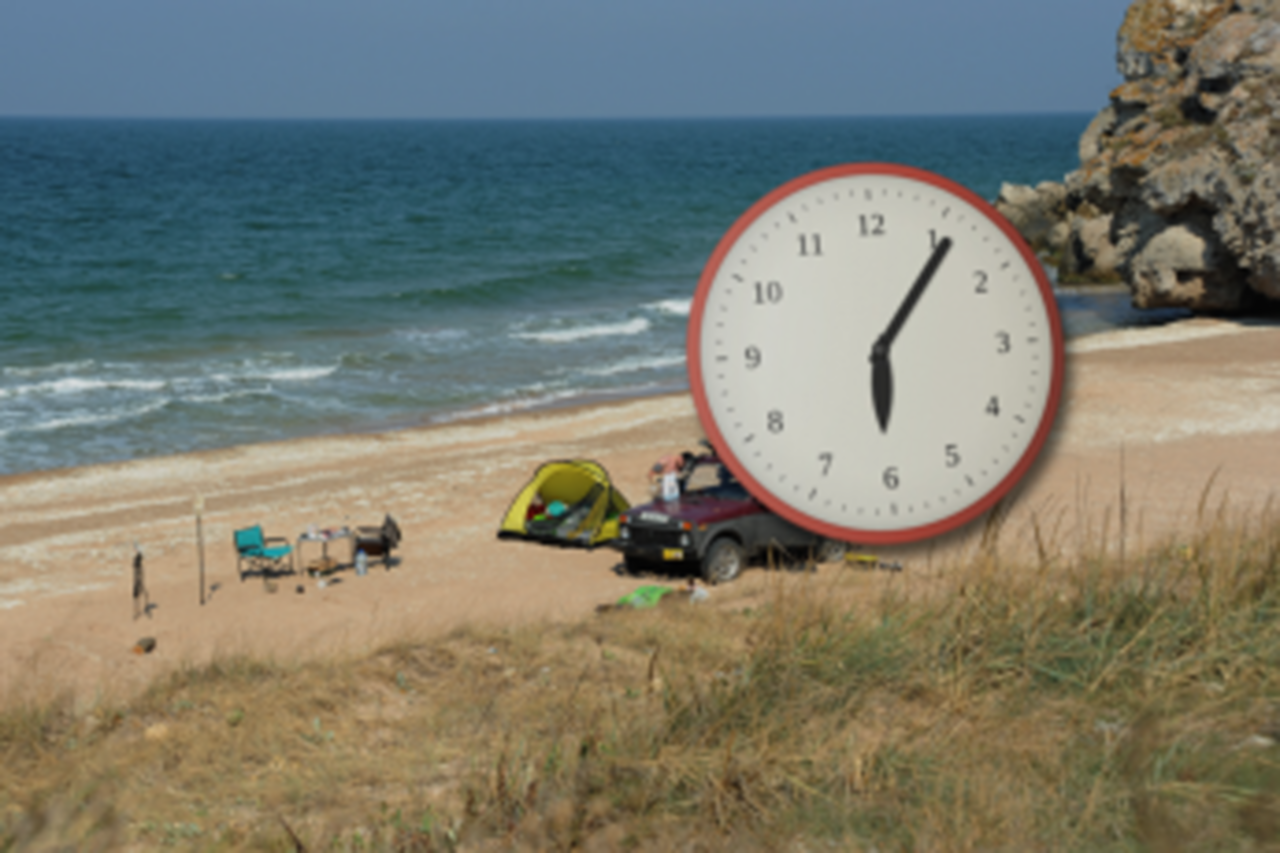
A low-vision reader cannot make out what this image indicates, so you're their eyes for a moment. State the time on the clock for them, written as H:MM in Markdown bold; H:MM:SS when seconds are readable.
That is **6:06**
